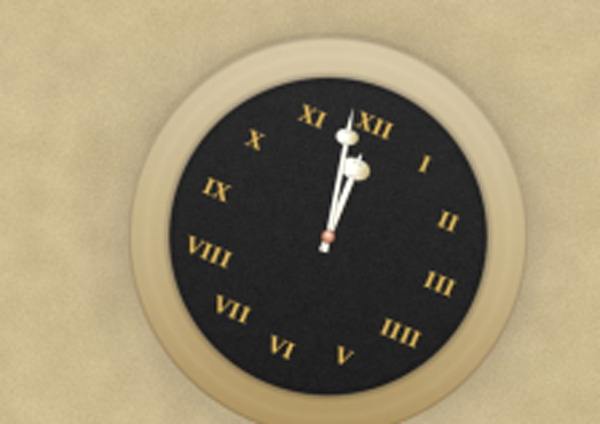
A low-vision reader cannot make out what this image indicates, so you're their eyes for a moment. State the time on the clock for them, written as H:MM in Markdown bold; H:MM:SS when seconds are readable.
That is **11:58**
